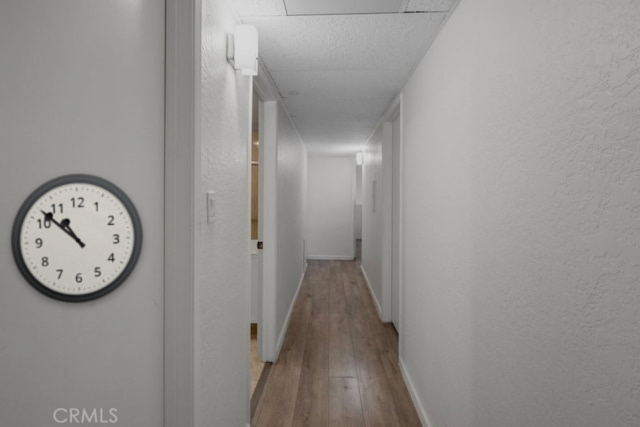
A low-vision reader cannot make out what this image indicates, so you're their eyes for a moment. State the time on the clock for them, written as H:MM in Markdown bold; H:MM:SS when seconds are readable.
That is **10:52**
